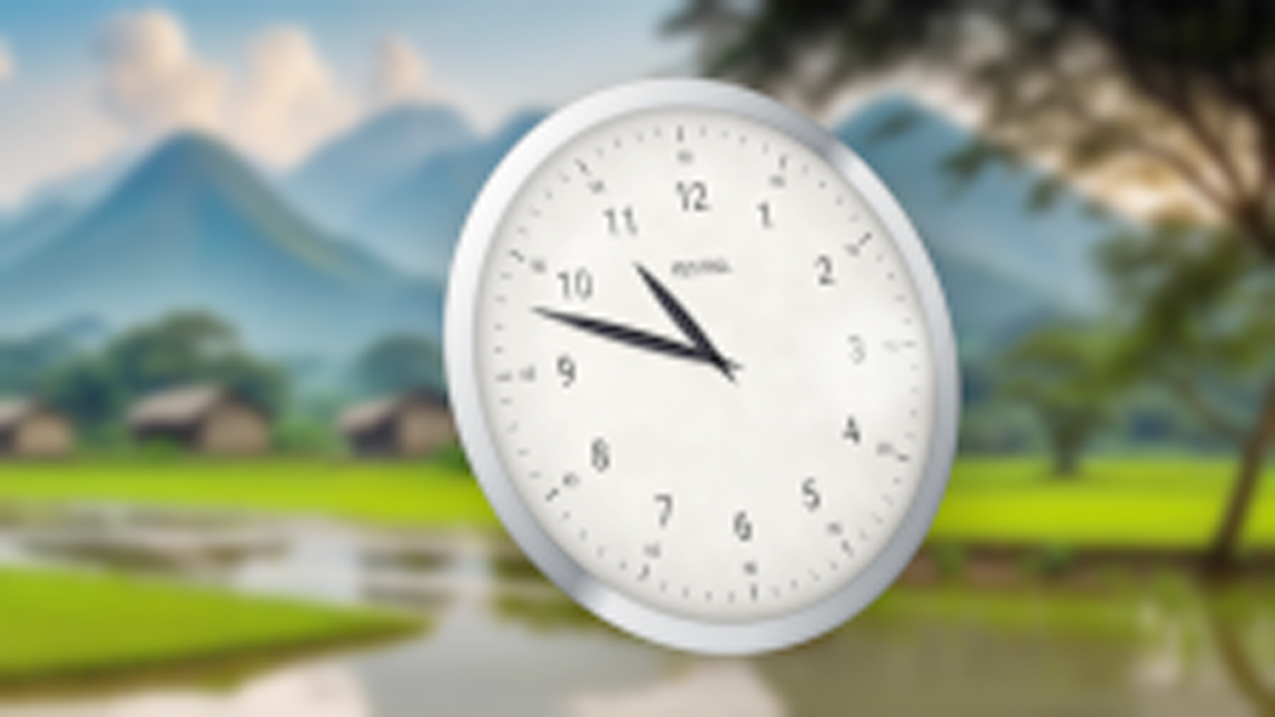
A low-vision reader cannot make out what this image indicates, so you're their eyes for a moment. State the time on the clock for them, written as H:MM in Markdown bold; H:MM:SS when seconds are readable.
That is **10:48**
